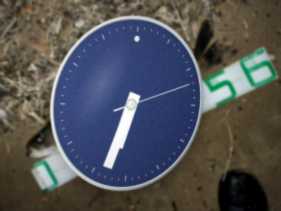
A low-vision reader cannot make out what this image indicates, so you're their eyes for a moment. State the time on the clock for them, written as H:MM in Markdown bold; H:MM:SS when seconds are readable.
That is **6:33:12**
